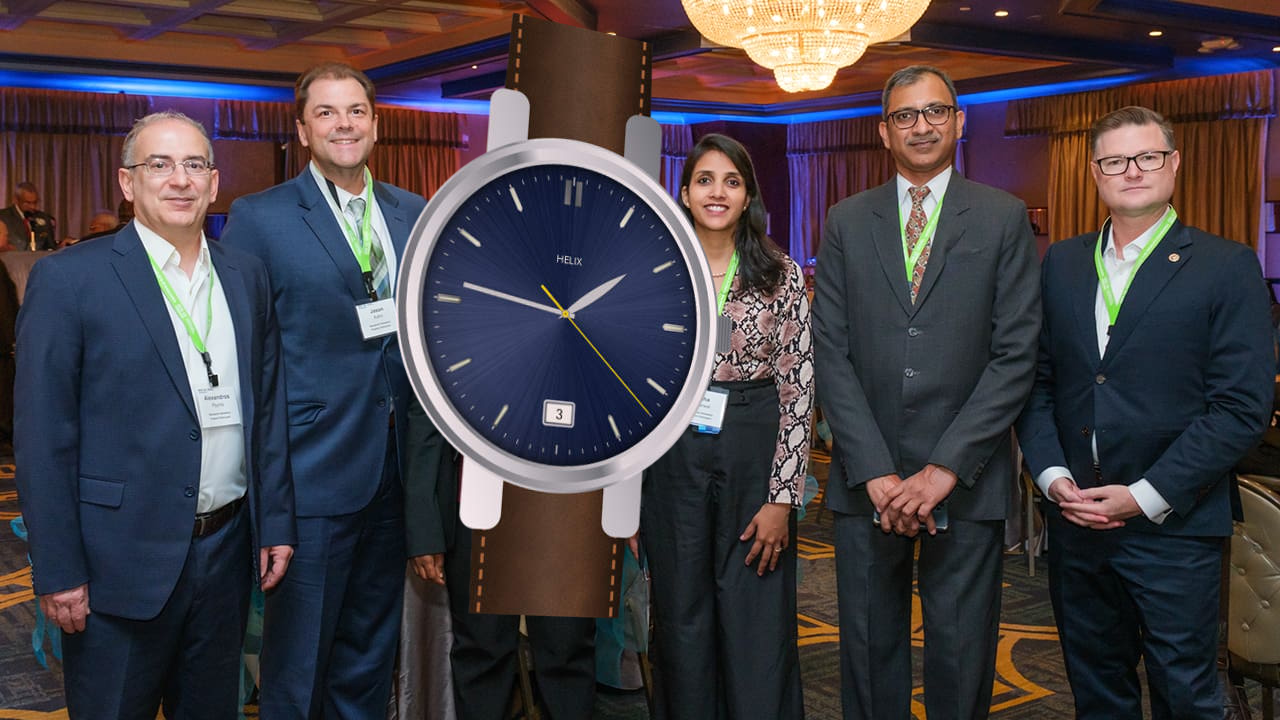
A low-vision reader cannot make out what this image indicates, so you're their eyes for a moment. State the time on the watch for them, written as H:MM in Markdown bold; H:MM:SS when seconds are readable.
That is **1:46:22**
